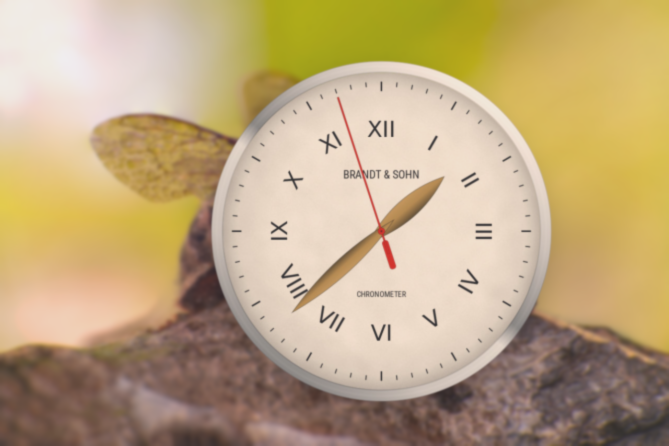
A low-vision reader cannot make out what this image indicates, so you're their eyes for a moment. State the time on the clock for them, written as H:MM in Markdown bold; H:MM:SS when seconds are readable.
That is **1:37:57**
